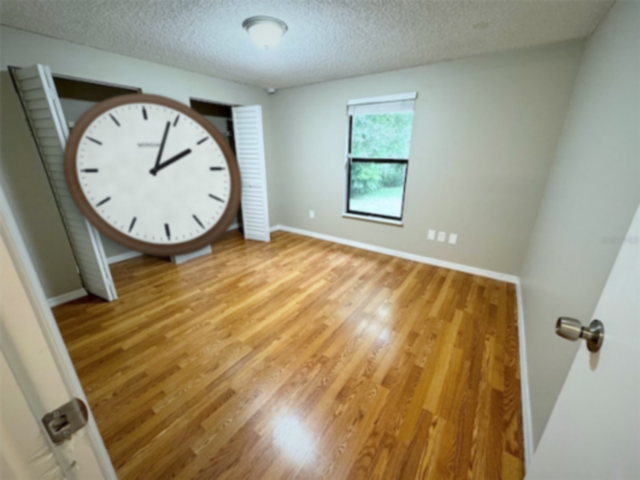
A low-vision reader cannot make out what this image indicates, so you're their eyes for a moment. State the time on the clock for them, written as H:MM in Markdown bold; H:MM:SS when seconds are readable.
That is **2:04**
